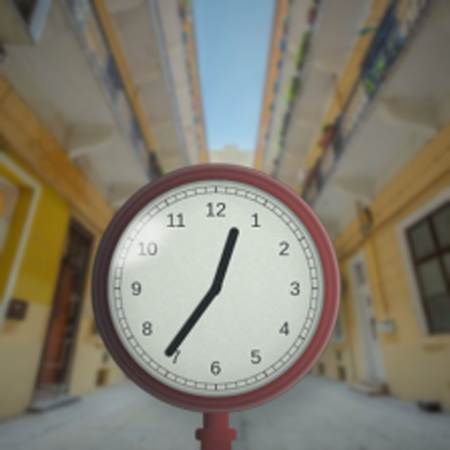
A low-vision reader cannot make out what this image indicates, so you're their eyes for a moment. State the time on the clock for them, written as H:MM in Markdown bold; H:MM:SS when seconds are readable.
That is **12:36**
